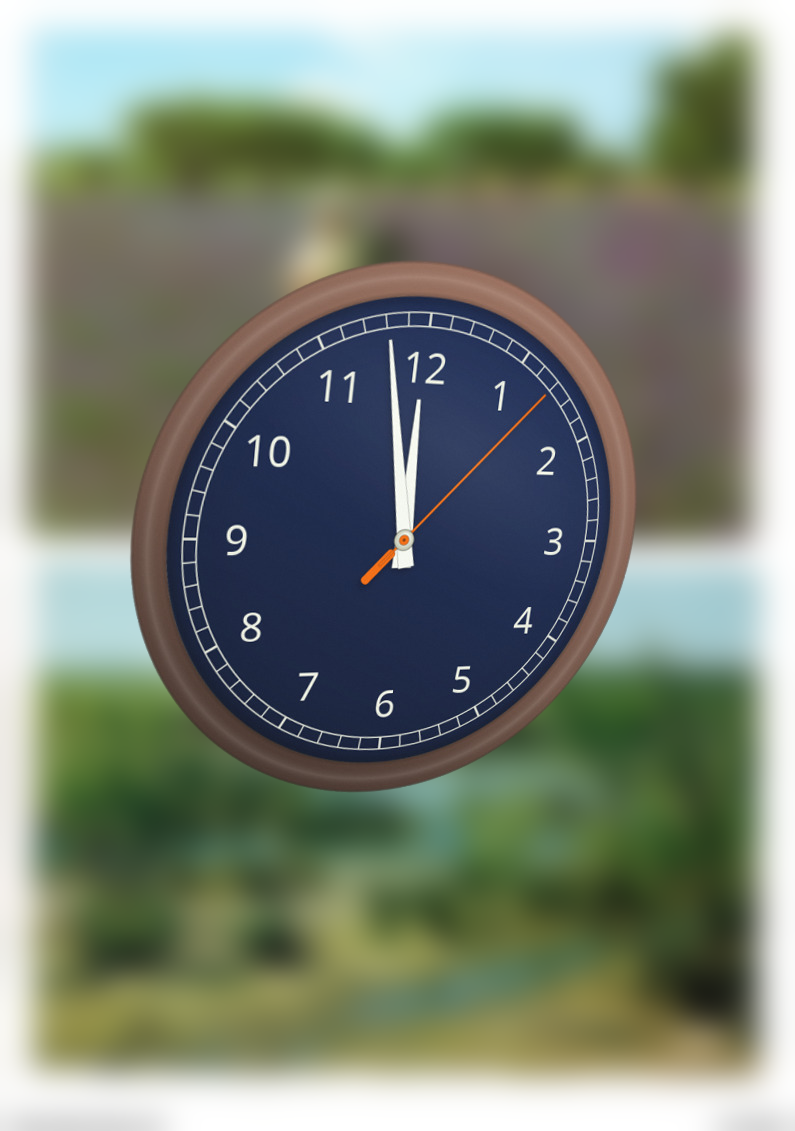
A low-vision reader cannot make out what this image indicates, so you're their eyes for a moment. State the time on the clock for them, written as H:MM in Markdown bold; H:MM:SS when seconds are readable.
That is **11:58:07**
